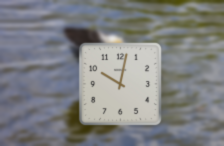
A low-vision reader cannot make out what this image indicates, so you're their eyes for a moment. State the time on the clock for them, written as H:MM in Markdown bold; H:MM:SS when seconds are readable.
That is **10:02**
